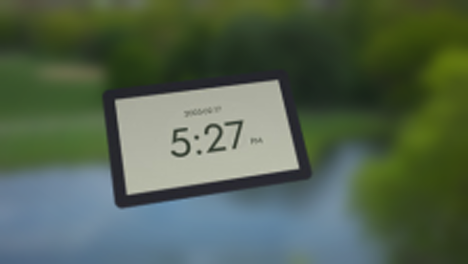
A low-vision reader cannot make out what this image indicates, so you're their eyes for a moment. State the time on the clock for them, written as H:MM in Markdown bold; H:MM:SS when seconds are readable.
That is **5:27**
